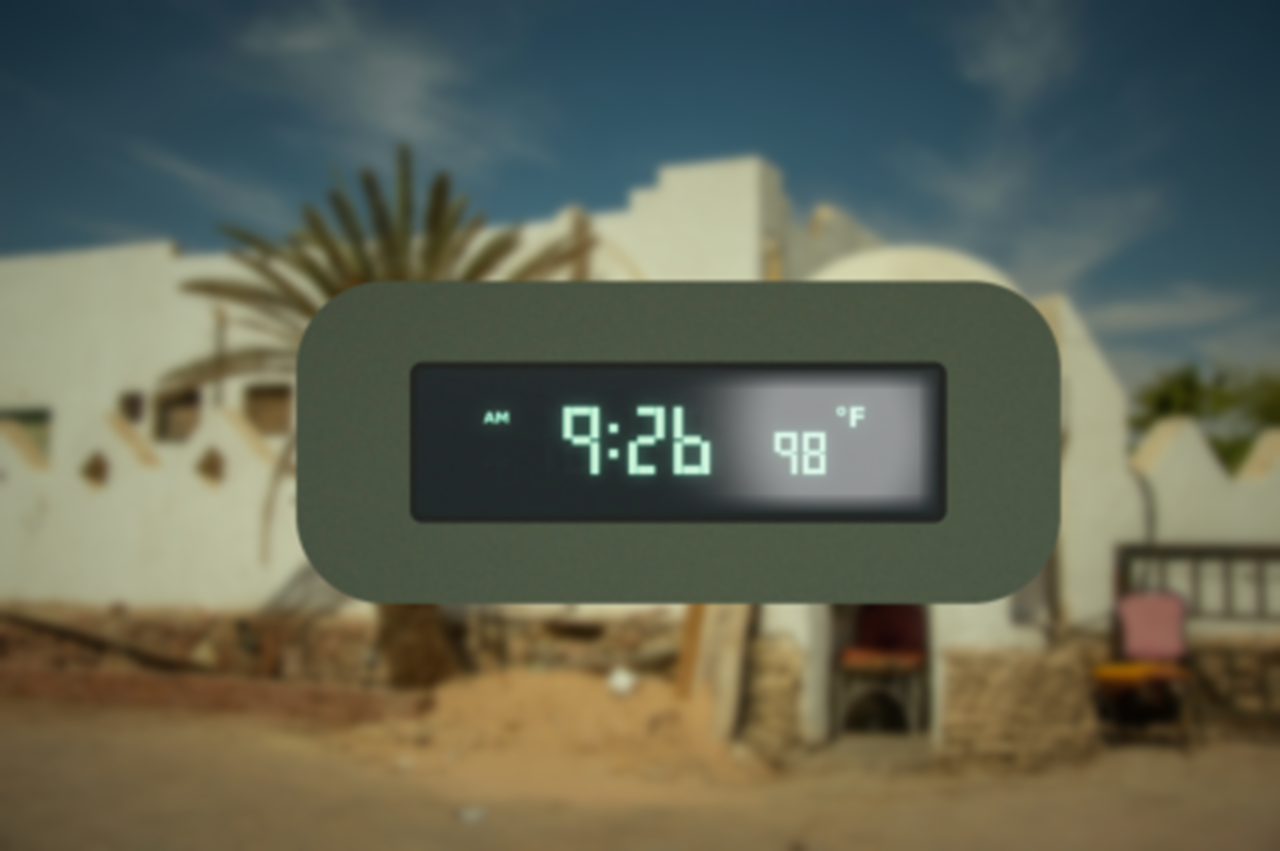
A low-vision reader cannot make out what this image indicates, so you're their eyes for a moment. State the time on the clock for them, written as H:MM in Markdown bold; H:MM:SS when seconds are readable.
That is **9:26**
